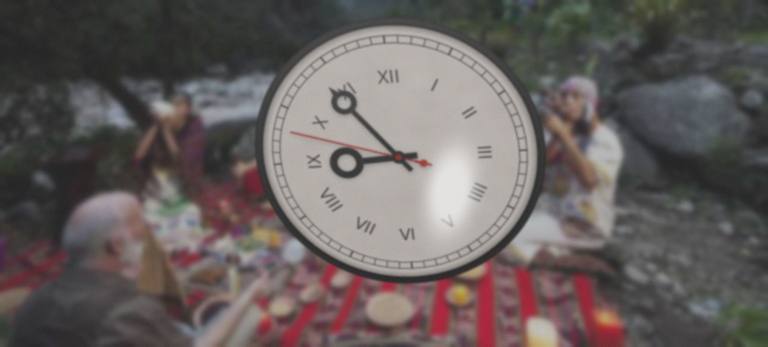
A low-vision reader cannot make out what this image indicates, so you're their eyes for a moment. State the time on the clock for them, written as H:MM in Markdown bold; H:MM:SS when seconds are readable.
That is **8:53:48**
